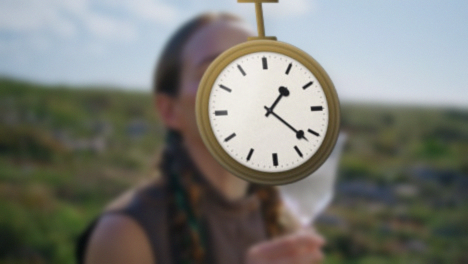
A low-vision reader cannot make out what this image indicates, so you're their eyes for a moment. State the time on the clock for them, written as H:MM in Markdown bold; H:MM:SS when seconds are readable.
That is **1:22**
